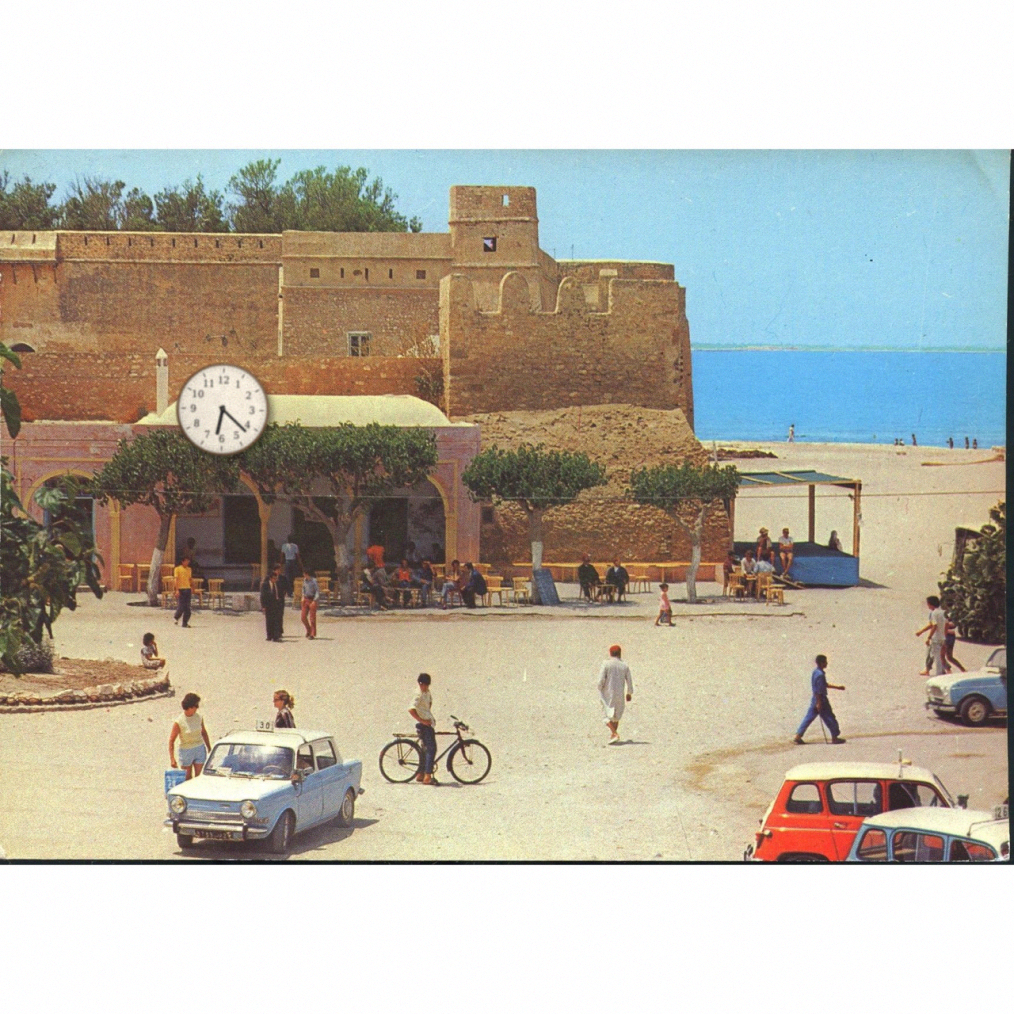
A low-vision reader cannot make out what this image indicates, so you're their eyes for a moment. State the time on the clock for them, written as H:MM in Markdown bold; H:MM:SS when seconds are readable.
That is **6:22**
